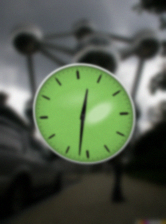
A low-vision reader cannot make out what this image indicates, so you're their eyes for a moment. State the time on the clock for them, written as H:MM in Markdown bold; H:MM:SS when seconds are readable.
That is **12:32**
